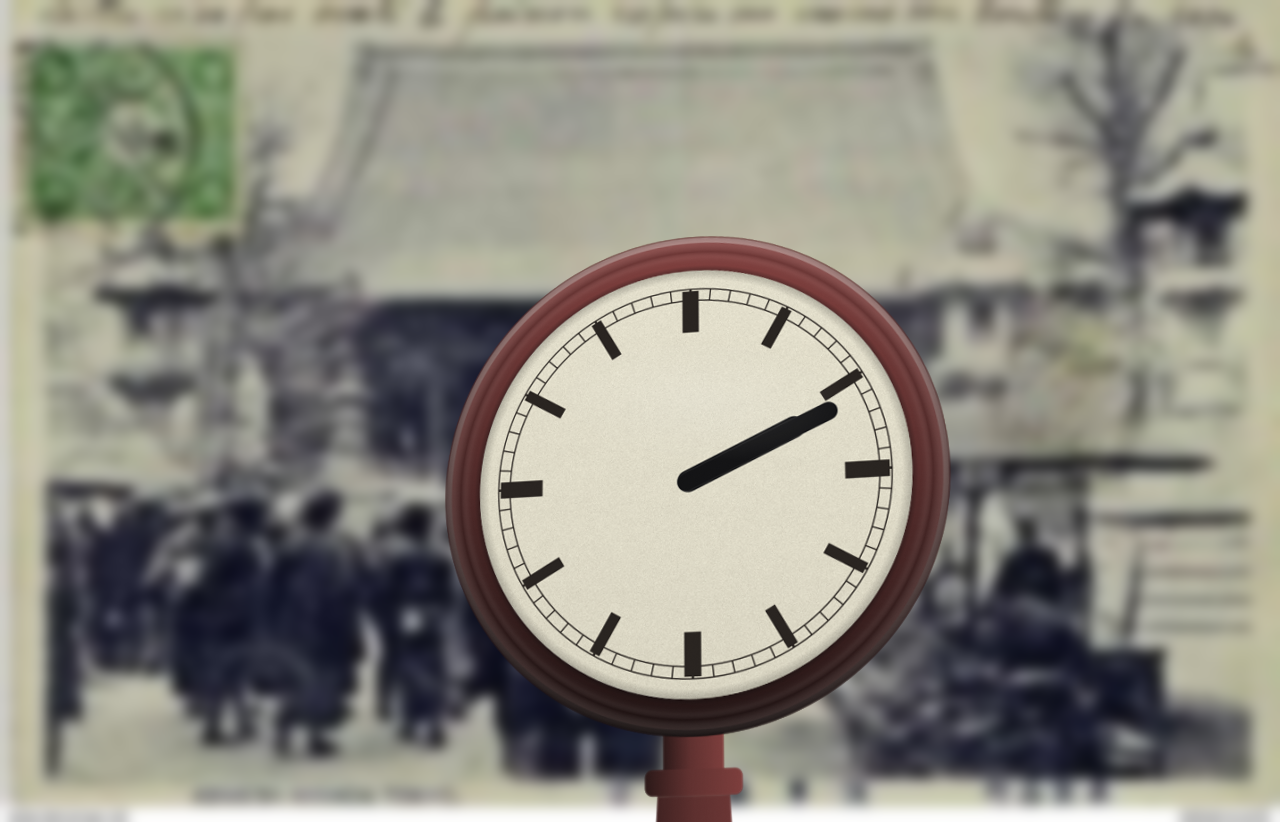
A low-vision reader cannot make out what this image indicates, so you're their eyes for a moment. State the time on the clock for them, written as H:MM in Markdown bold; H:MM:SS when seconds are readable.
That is **2:11**
